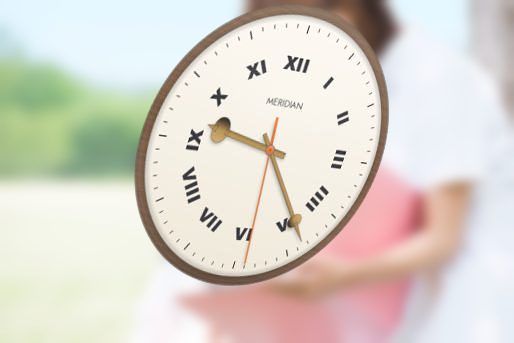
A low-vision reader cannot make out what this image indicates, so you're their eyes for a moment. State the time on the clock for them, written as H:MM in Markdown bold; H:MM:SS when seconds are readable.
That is **9:23:29**
